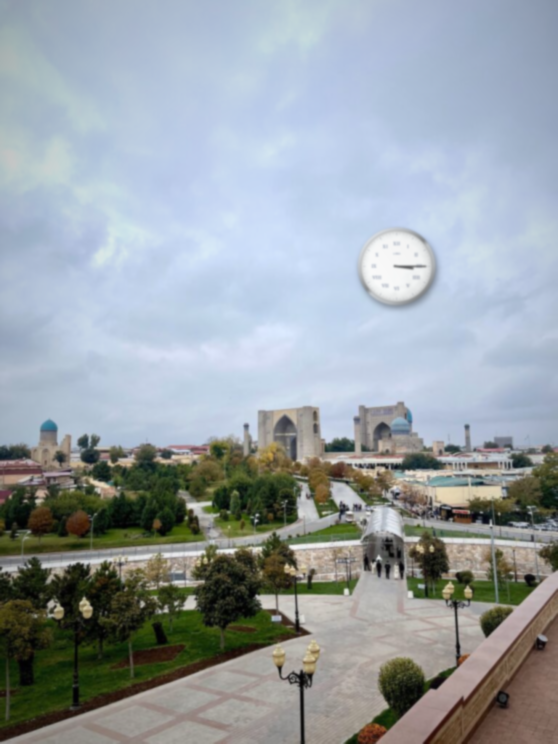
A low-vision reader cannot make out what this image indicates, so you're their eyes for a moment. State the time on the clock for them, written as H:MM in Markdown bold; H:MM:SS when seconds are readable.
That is **3:15**
